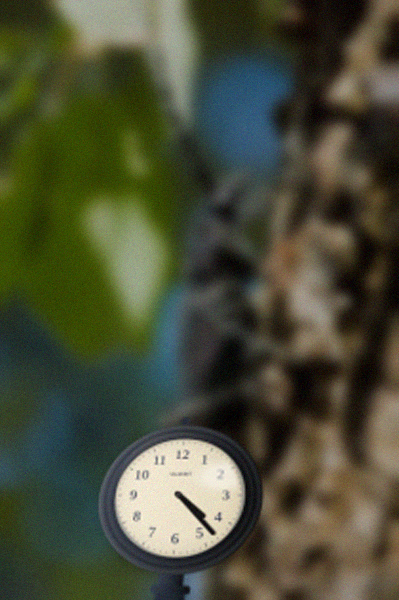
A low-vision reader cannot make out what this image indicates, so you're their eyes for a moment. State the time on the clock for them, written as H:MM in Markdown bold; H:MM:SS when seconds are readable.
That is **4:23**
